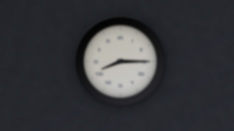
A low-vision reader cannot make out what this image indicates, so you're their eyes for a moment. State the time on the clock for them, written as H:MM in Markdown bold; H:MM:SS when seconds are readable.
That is **8:15**
